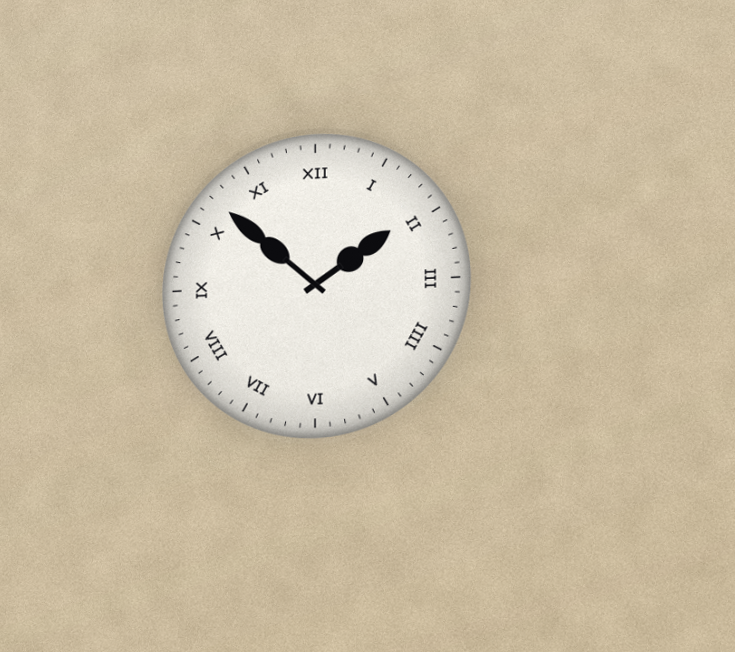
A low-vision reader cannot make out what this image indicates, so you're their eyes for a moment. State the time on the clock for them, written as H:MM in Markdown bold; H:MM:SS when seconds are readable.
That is **1:52**
